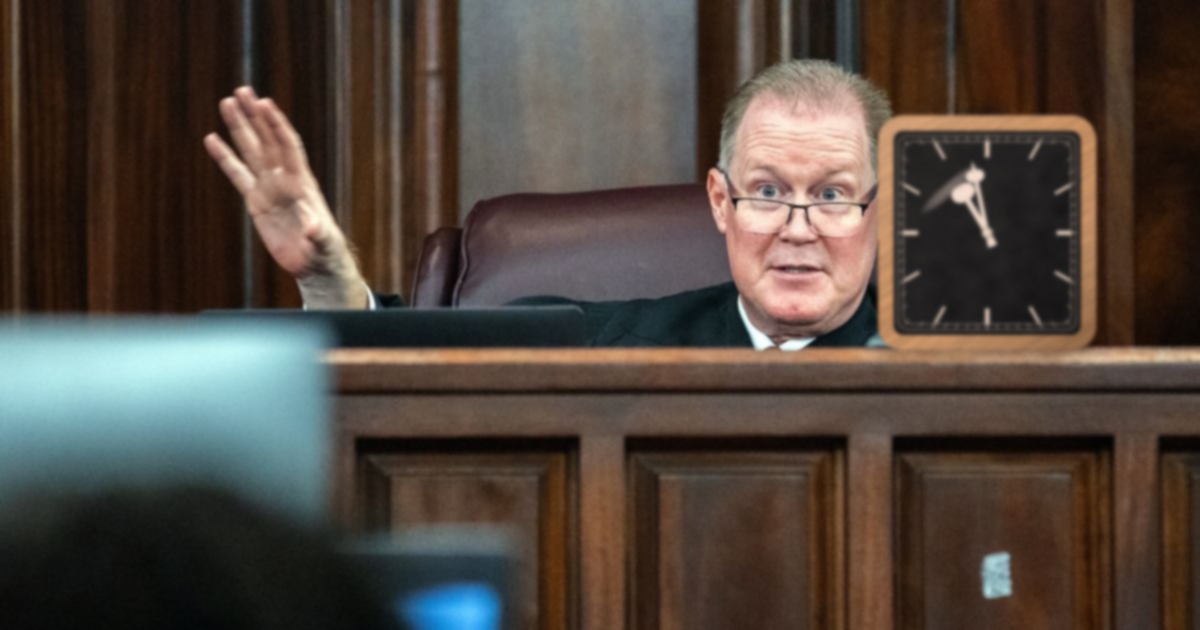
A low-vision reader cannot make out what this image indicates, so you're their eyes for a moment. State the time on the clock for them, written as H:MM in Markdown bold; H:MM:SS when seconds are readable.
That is **10:58**
